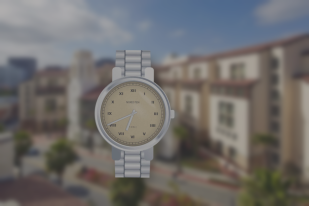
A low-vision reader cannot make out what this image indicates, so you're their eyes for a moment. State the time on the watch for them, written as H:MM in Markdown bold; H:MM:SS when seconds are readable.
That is **6:41**
